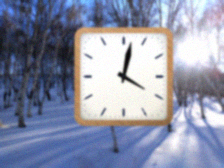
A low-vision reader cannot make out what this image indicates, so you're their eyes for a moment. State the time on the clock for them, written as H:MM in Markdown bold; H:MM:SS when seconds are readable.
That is **4:02**
